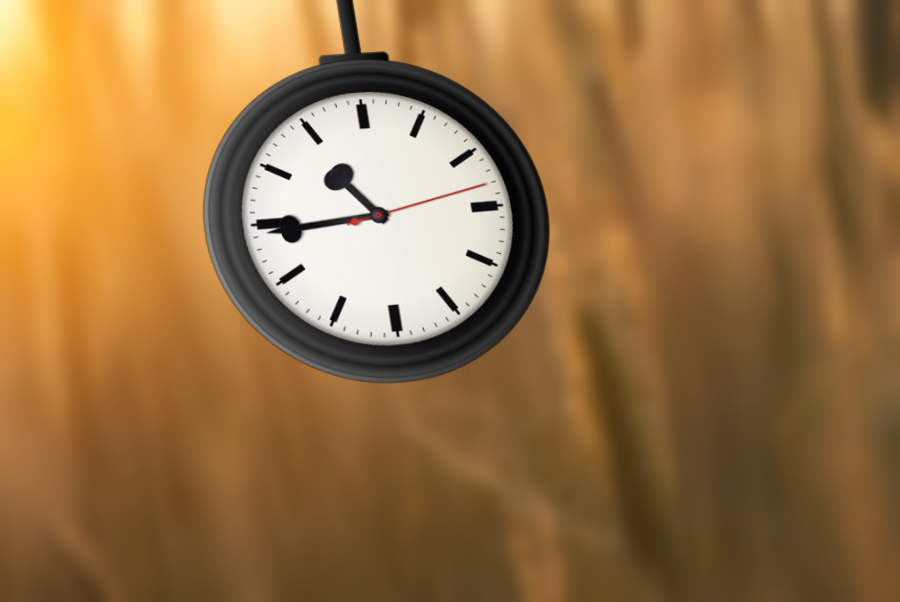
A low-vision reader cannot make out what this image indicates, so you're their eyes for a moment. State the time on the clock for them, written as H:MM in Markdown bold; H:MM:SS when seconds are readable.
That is **10:44:13**
